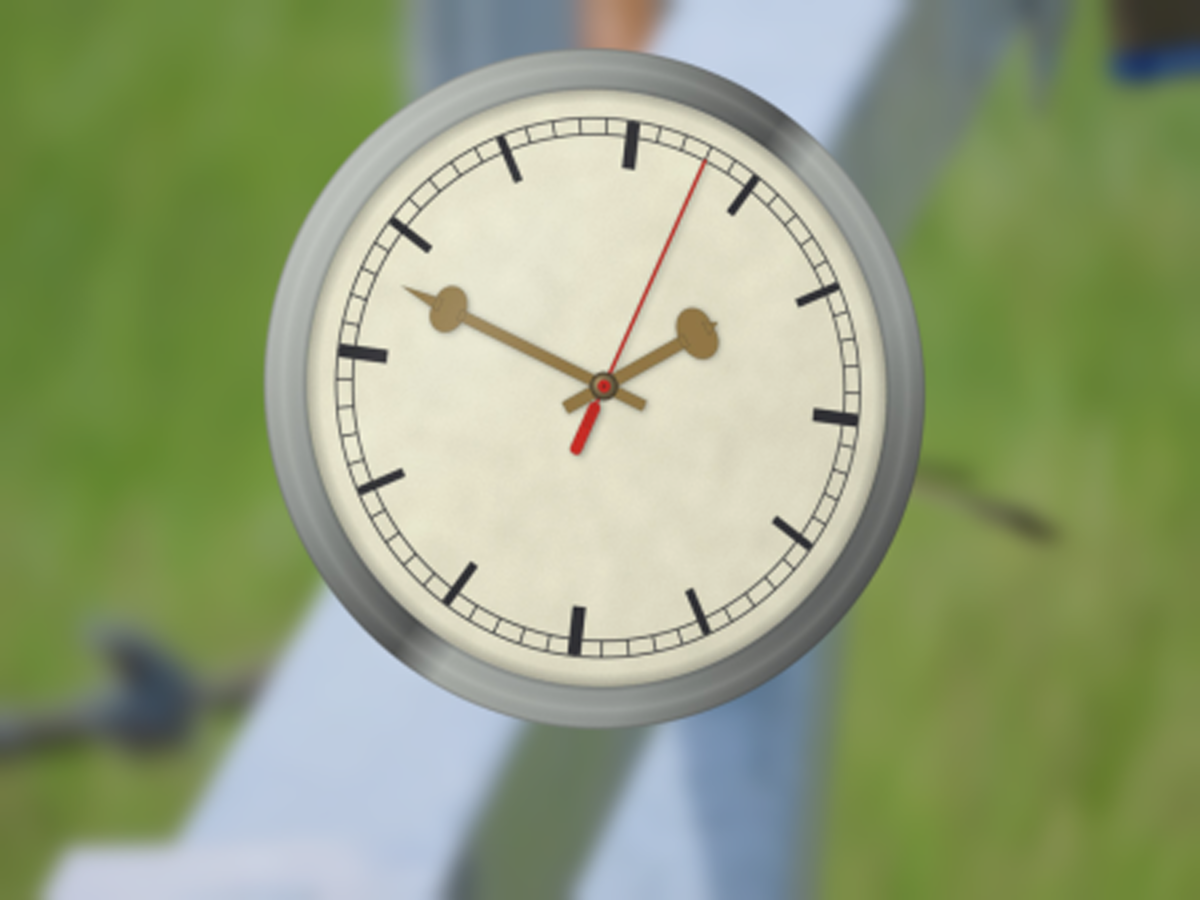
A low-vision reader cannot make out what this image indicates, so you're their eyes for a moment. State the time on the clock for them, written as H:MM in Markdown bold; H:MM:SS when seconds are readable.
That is **1:48:03**
